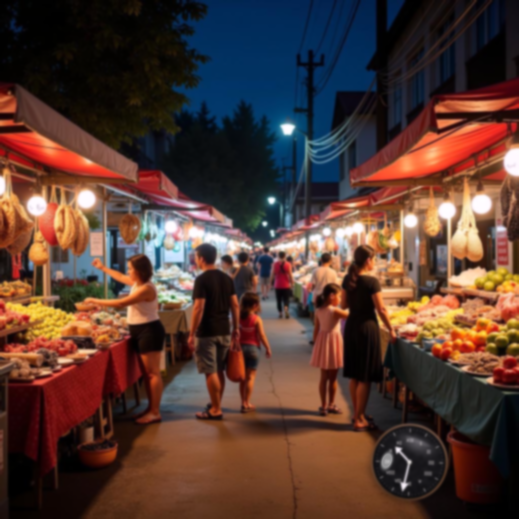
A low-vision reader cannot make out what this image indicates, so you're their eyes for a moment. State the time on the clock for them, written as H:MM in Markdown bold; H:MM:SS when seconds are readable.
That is **10:32**
